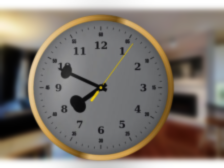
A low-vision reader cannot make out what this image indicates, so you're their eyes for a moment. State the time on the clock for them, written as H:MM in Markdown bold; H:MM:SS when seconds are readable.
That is **7:49:06**
